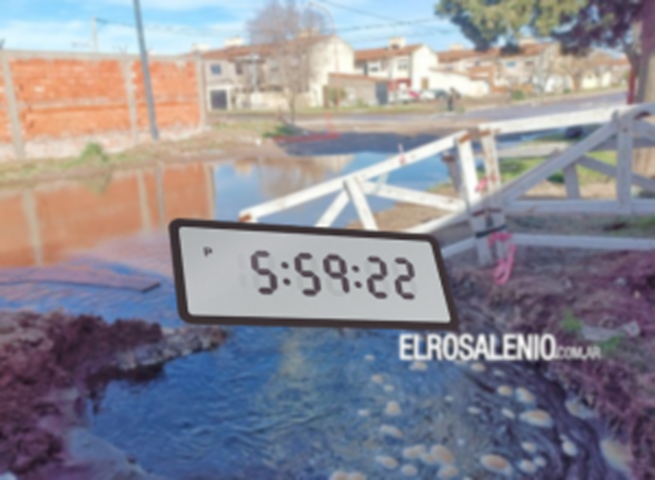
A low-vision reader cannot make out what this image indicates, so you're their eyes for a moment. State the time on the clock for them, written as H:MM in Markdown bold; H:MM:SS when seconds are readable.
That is **5:59:22**
